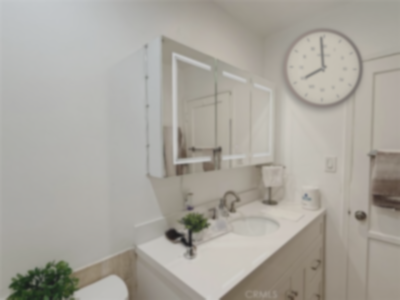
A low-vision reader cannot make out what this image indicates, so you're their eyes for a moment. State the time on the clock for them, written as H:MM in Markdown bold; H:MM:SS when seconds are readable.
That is **7:59**
